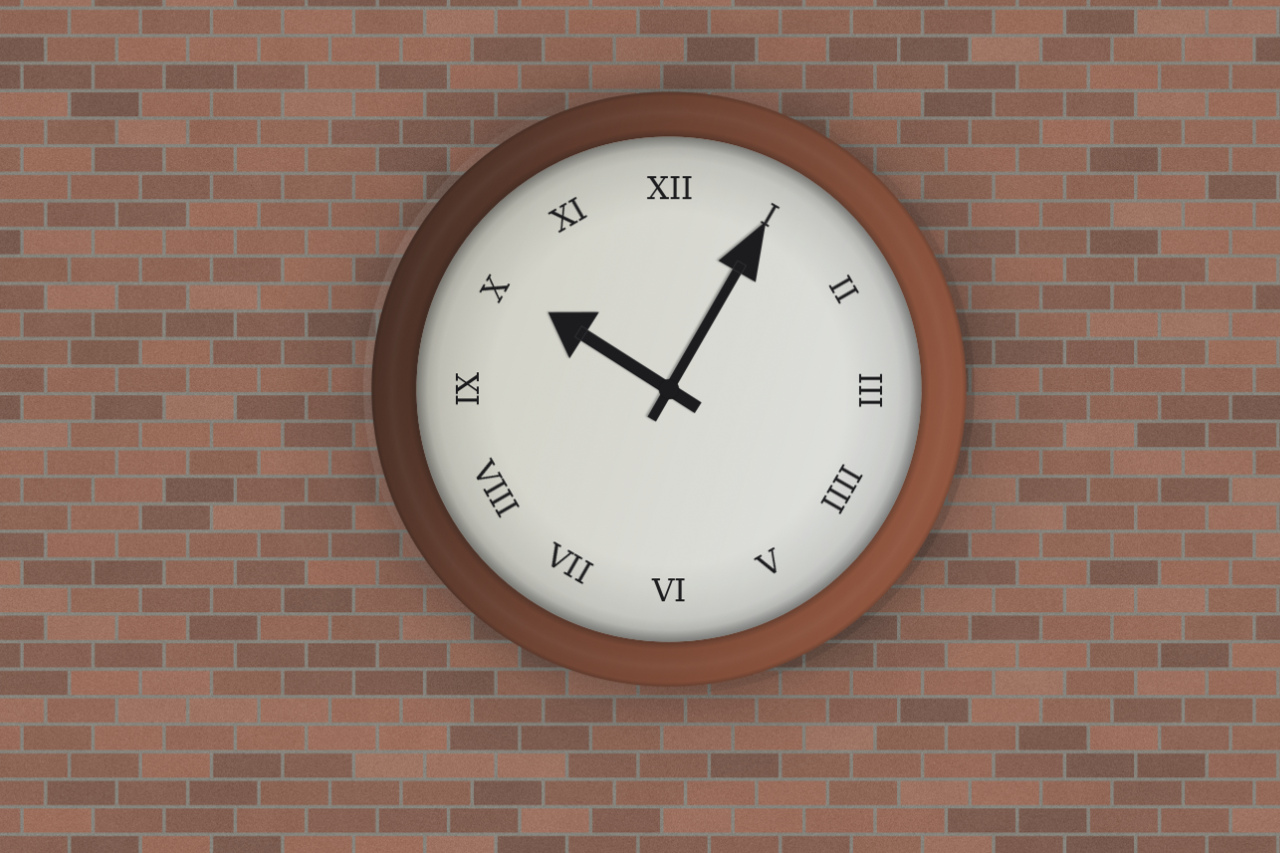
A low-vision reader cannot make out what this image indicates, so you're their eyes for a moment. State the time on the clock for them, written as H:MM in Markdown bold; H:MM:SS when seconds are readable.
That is **10:05**
